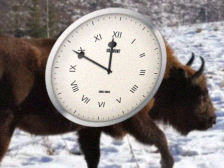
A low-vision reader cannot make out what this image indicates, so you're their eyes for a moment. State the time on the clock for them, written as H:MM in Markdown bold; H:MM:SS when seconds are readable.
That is **11:49**
